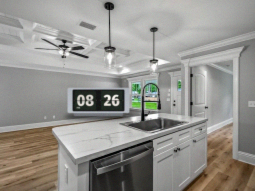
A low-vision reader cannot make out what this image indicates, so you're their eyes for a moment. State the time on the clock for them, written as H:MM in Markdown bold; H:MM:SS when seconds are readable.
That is **8:26**
